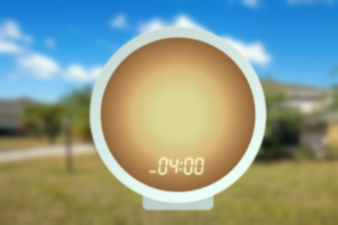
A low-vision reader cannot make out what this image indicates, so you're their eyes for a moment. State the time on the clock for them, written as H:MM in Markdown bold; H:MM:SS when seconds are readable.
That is **4:00**
